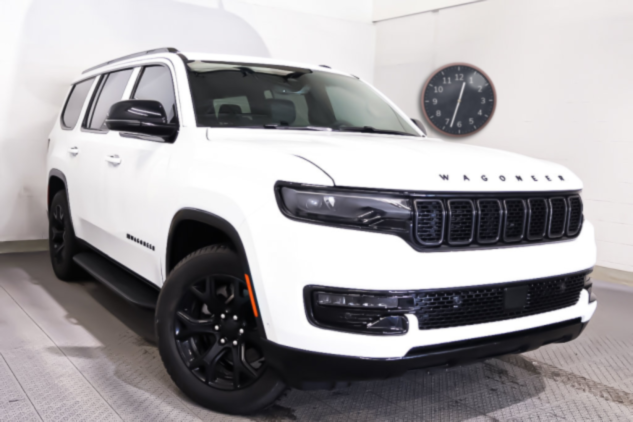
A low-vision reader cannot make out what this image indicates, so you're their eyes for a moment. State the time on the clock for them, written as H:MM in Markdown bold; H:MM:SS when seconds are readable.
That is **12:33**
